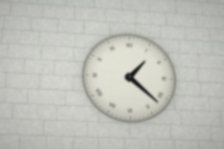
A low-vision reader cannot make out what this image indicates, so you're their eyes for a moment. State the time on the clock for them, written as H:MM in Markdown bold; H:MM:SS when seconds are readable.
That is **1:22**
